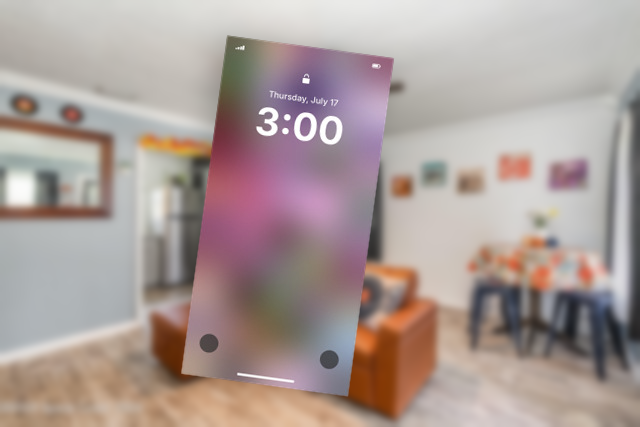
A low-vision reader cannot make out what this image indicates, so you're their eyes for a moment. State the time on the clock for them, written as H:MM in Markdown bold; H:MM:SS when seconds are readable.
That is **3:00**
